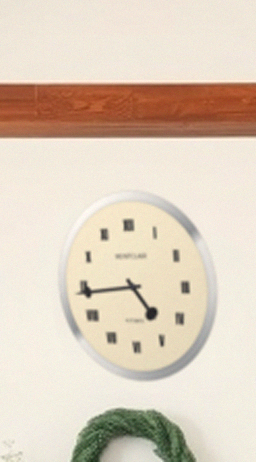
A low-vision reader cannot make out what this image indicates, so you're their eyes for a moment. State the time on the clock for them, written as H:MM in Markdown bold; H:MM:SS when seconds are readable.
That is **4:44**
